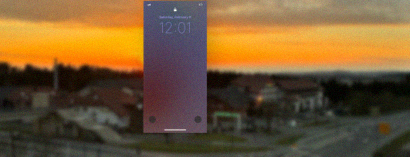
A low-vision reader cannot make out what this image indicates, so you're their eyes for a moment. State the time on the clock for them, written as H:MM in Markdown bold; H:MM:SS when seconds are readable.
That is **12:01**
